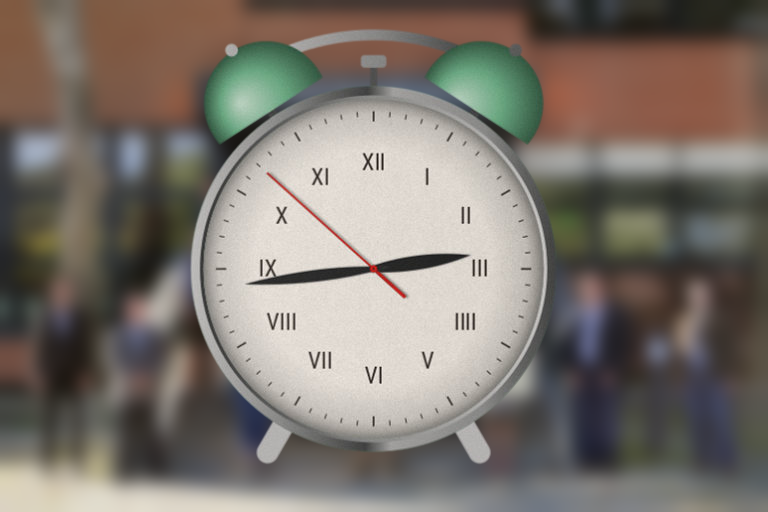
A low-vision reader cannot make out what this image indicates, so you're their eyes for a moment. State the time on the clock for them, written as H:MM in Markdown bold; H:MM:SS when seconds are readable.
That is **2:43:52**
